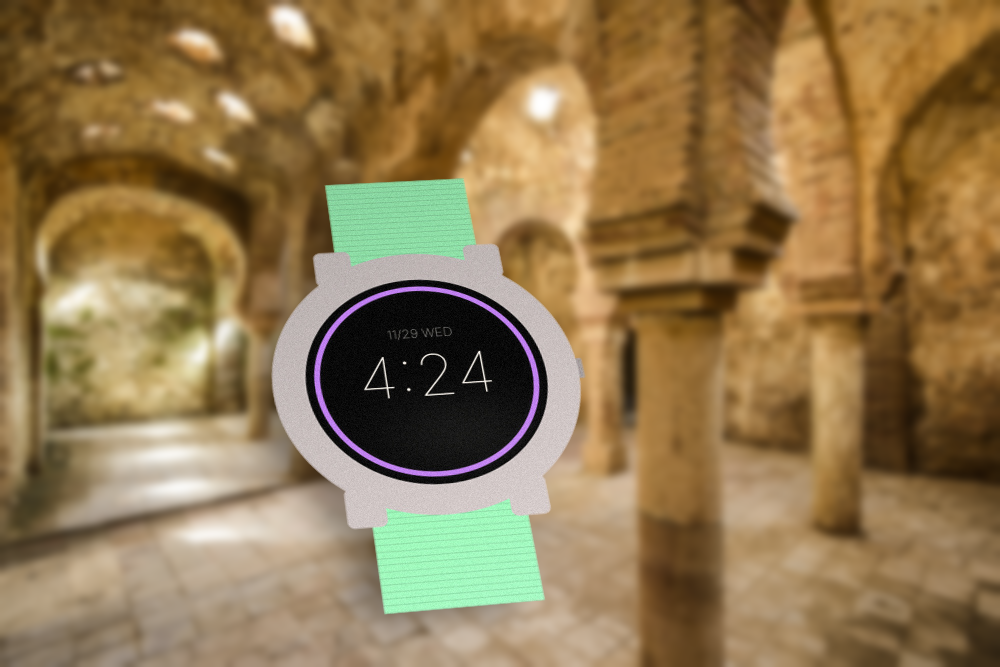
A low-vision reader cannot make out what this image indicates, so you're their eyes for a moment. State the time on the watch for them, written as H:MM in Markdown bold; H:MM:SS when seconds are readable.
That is **4:24**
